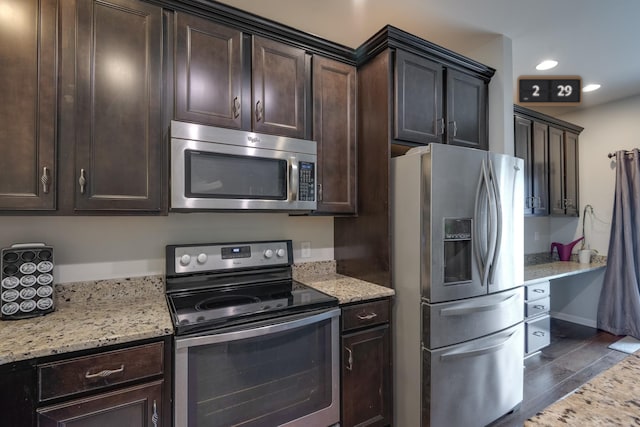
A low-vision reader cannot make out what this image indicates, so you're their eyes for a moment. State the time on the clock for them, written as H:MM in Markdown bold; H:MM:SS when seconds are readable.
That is **2:29**
